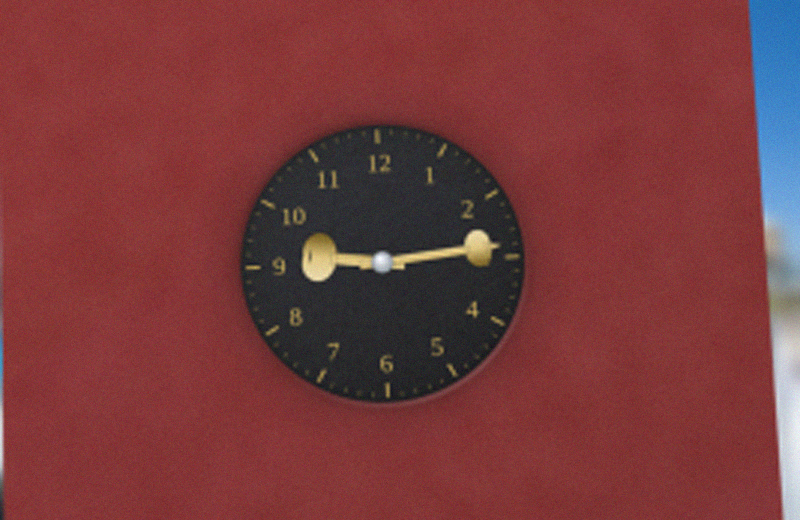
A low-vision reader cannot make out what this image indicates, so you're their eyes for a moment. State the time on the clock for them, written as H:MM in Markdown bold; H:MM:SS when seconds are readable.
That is **9:14**
